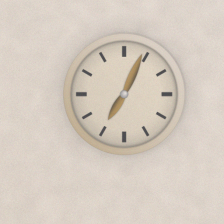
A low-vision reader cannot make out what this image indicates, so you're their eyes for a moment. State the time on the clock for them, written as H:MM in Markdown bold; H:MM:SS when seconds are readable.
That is **7:04**
